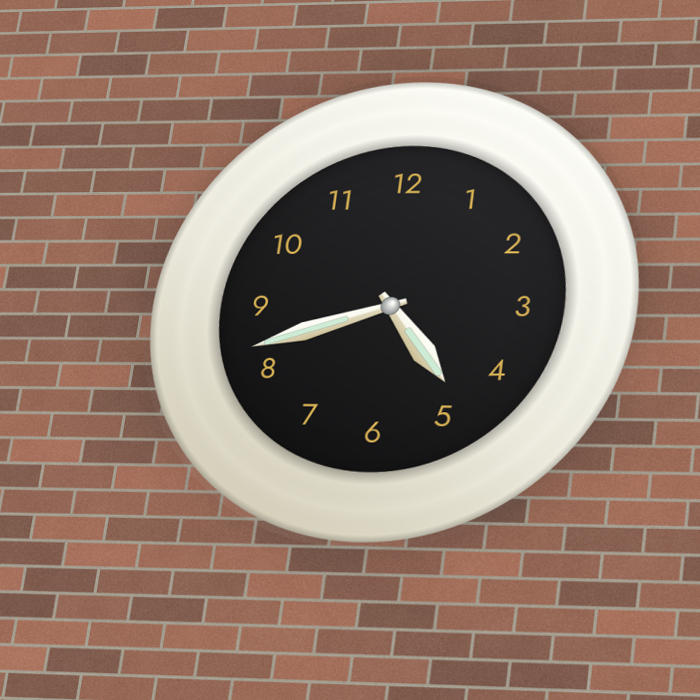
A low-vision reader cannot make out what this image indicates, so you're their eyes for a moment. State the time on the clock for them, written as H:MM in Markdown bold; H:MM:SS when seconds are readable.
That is **4:42**
